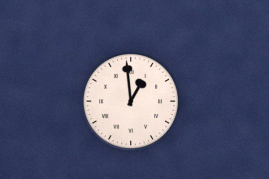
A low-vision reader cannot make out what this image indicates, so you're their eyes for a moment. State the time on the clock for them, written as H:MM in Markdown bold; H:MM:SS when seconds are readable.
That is **12:59**
